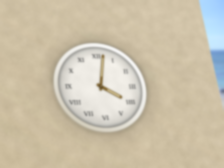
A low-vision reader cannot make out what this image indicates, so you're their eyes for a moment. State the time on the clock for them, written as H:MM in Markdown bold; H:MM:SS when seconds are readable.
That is **4:02**
